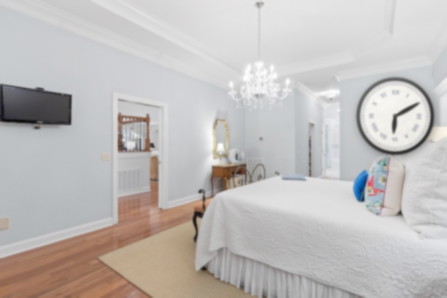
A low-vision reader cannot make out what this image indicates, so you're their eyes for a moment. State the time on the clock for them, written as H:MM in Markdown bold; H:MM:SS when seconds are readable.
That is **6:10**
